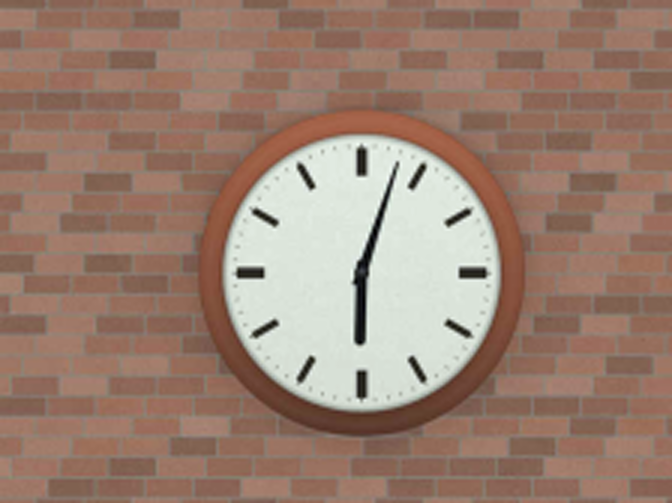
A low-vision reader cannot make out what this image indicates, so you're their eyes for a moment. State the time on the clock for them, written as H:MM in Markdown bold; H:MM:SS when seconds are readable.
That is **6:03**
